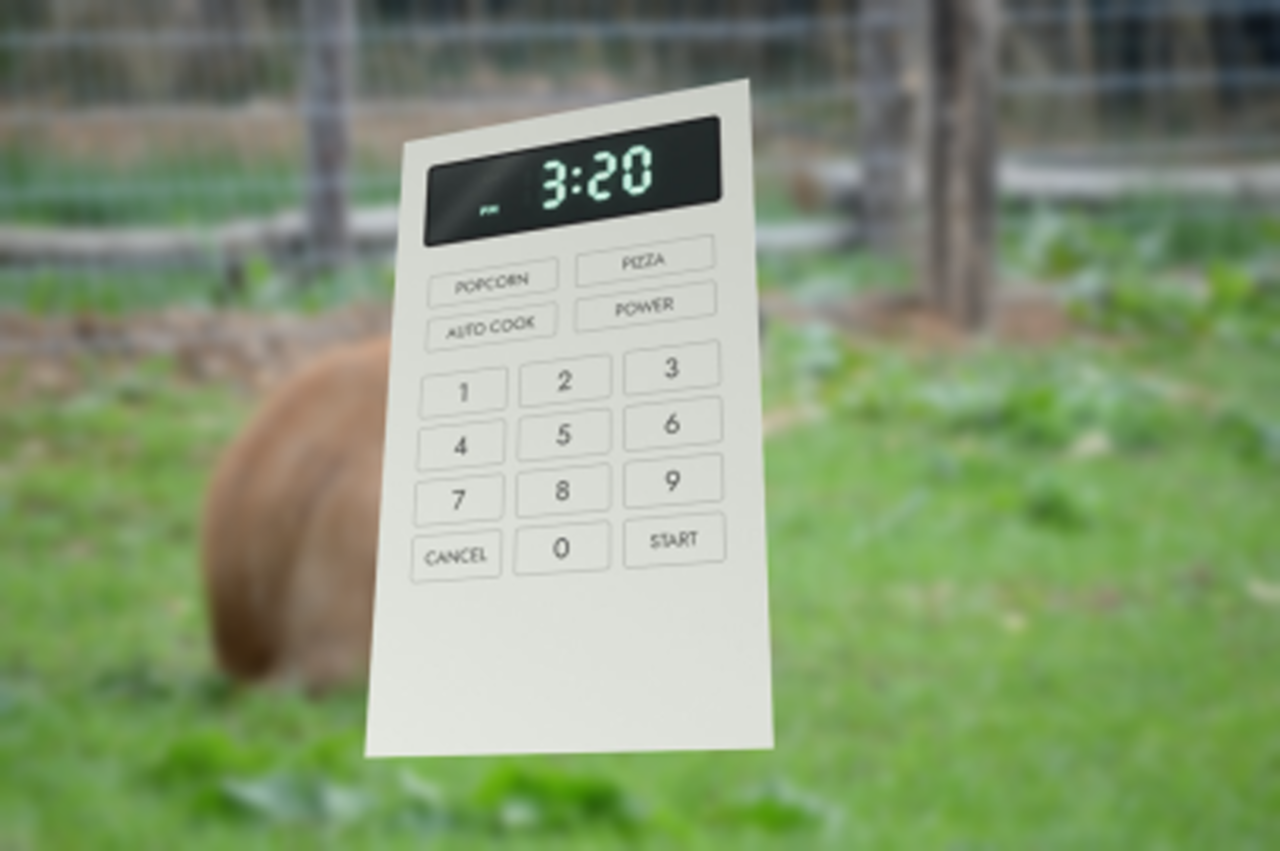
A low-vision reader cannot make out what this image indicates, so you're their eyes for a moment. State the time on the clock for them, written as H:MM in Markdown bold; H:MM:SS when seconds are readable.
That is **3:20**
